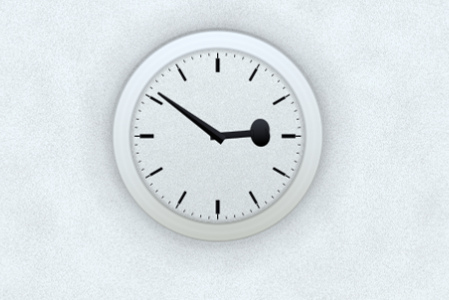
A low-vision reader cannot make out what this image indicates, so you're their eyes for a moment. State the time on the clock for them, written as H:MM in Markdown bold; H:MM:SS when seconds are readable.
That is **2:51**
